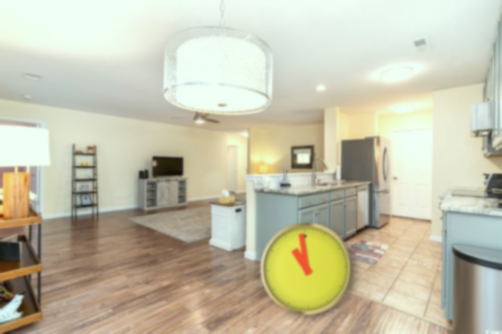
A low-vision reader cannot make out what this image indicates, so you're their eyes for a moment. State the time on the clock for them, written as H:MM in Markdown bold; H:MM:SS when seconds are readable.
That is **10:59**
